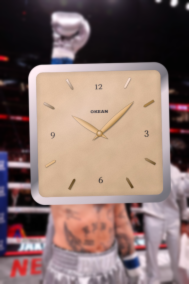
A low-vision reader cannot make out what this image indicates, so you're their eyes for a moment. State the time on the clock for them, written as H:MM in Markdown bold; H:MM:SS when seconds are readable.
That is **10:08**
